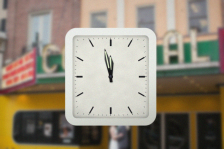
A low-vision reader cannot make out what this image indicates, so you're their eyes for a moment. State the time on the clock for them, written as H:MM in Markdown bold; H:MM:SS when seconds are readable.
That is **11:58**
